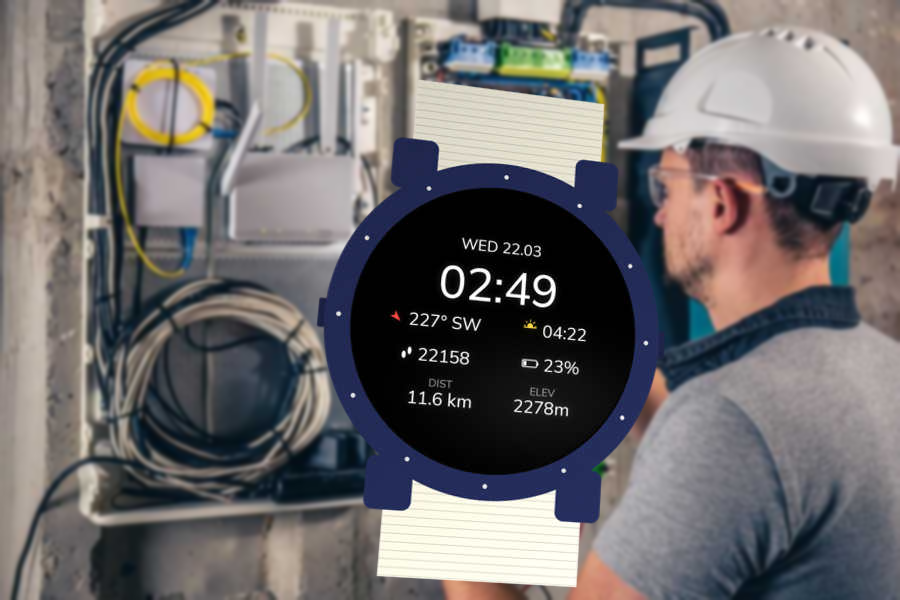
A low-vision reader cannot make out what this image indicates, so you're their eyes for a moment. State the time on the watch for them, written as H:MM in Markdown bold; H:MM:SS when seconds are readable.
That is **2:49**
